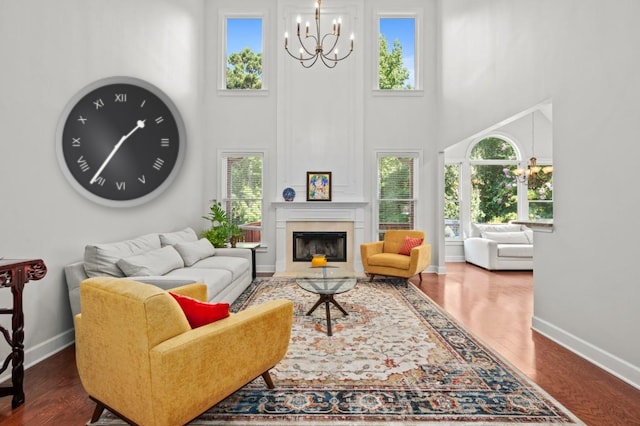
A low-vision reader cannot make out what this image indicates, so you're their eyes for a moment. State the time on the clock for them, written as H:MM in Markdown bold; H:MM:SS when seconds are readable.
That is **1:36**
